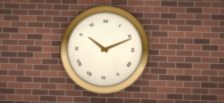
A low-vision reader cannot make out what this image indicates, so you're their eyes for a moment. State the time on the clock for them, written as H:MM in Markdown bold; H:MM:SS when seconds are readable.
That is **10:11**
